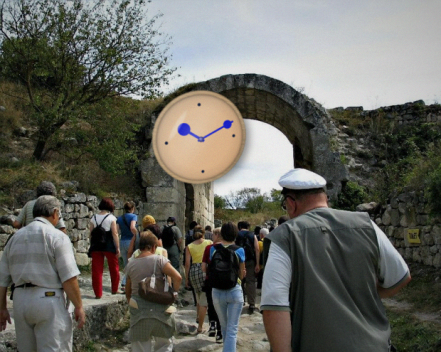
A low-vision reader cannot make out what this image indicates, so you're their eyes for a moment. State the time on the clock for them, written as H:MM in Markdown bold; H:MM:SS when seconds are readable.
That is **10:11**
